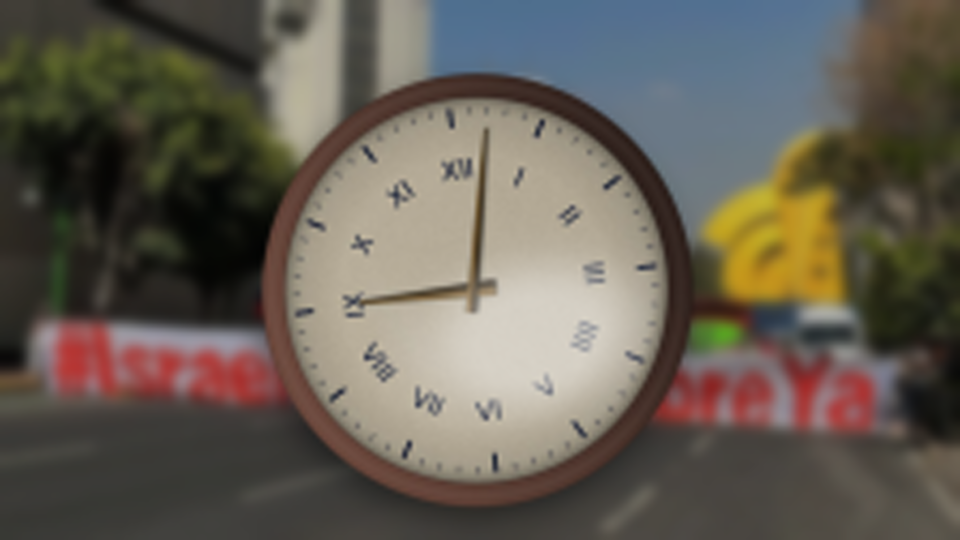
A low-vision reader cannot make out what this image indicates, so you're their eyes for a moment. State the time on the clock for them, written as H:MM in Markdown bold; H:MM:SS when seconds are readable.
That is **9:02**
